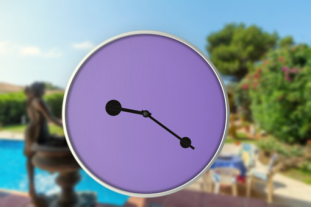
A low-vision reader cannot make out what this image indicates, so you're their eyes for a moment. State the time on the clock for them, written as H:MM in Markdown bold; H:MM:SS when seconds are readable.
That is **9:21**
